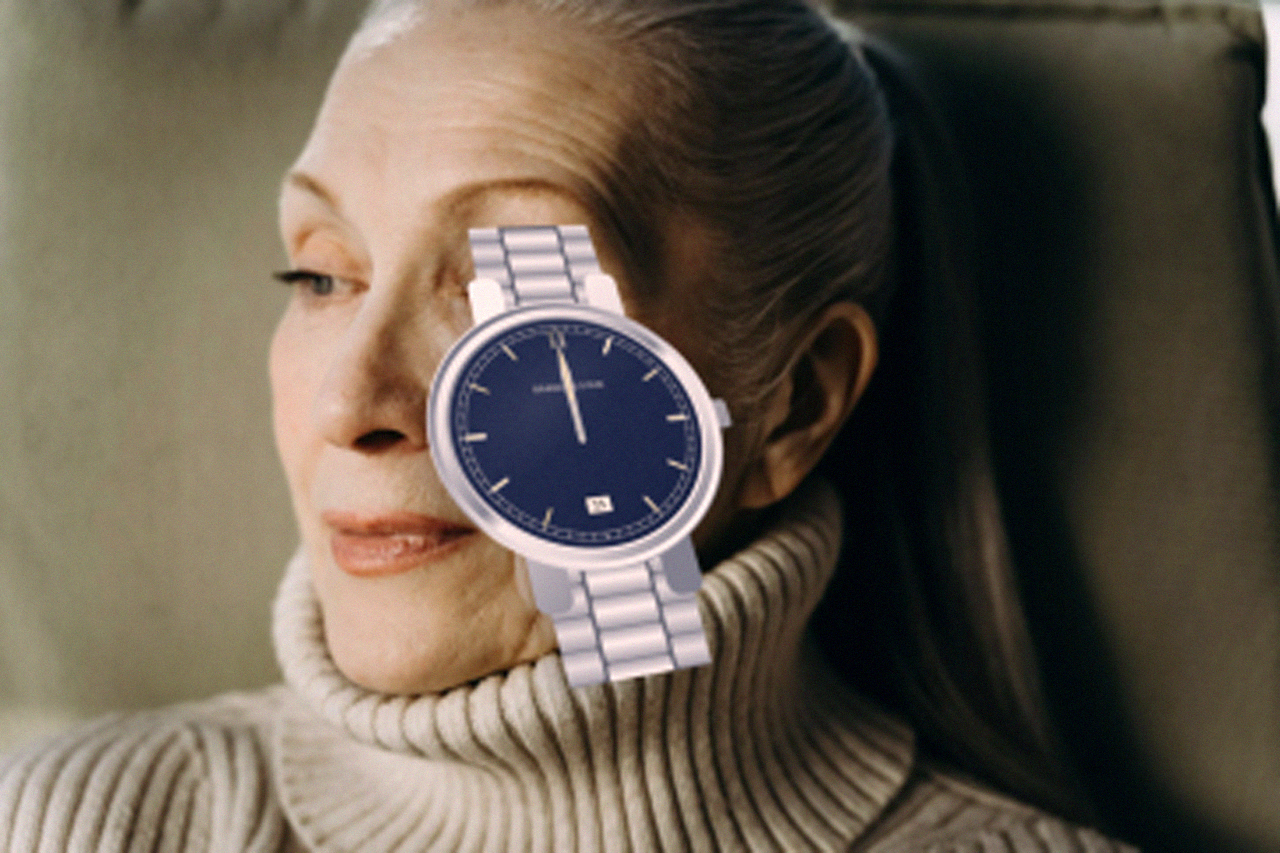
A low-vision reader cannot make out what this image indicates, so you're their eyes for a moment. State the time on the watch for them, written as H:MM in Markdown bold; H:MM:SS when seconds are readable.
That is **12:00**
